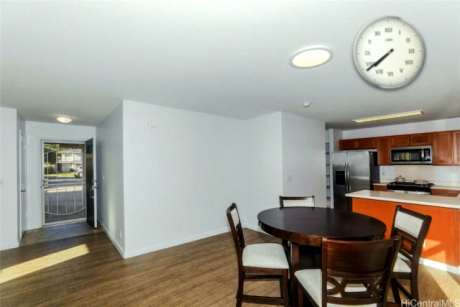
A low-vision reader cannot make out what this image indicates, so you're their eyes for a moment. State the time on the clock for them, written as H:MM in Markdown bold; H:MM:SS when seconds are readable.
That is **7:39**
